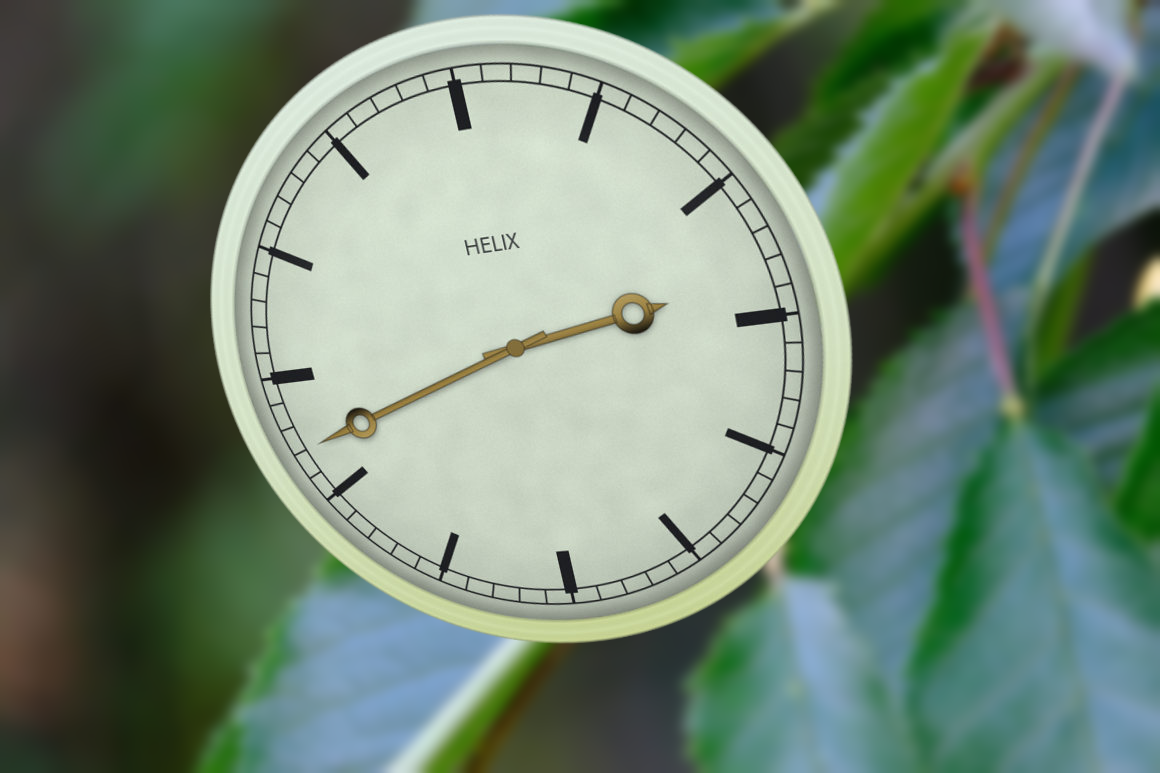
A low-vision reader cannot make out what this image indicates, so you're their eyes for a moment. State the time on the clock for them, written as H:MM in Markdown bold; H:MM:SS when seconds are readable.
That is **2:42**
